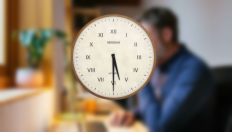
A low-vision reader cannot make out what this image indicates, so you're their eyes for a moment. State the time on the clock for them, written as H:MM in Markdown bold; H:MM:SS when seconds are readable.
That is **5:30**
